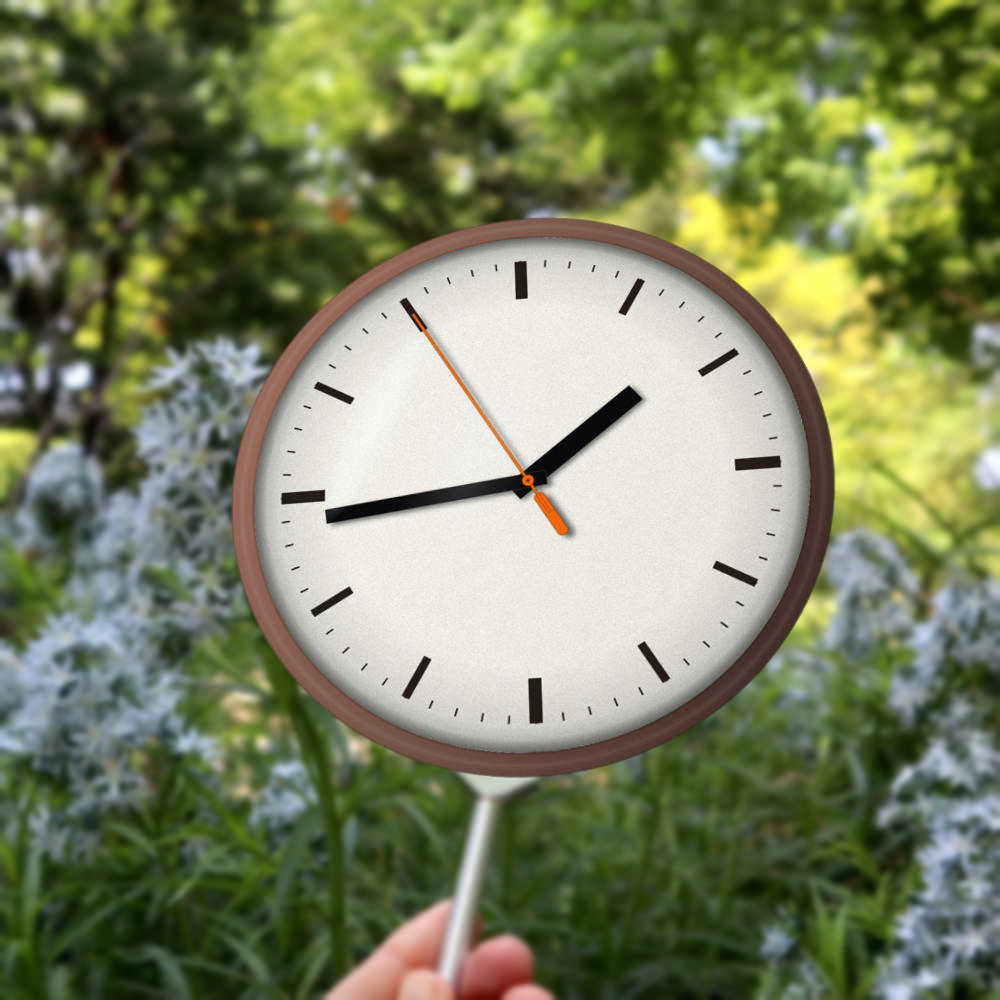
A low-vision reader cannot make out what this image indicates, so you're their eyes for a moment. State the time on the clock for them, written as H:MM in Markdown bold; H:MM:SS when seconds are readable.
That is **1:43:55**
